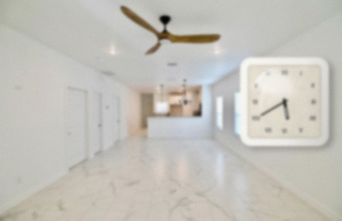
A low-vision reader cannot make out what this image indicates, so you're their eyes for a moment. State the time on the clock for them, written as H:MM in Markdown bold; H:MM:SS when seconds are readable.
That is **5:40**
